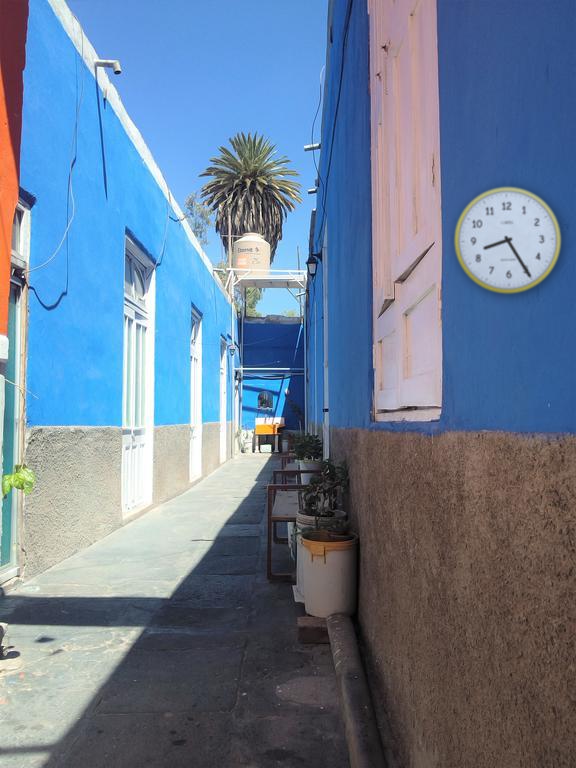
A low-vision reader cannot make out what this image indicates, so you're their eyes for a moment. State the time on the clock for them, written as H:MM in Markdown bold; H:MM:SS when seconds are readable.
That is **8:25**
